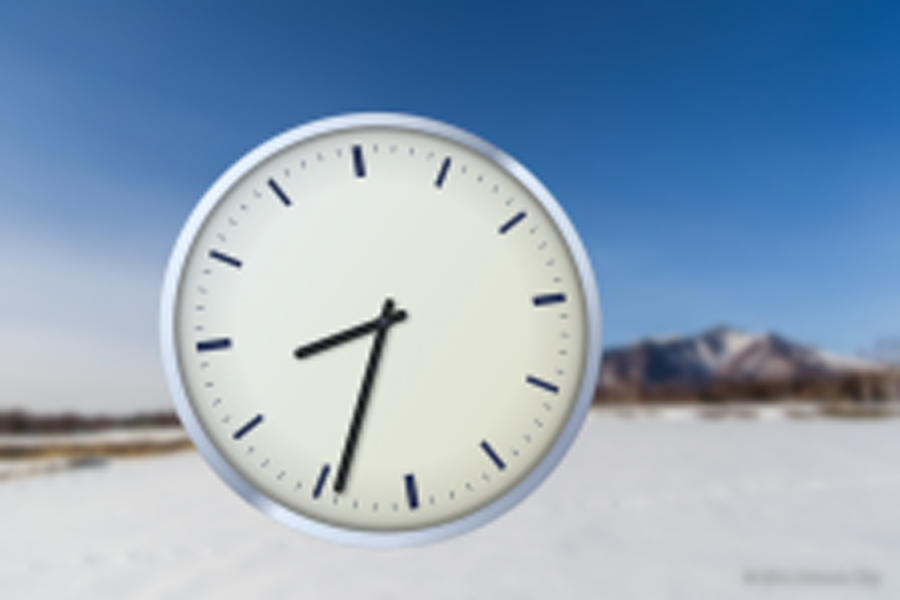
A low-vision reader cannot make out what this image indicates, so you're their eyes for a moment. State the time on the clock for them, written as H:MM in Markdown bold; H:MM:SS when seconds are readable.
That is **8:34**
